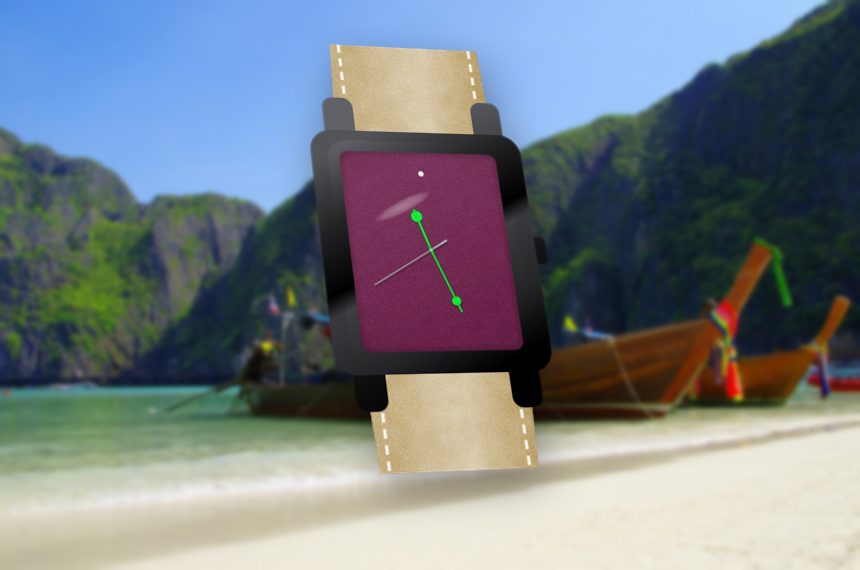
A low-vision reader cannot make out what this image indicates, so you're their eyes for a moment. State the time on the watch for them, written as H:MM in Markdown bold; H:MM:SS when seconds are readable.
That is **11:26:40**
